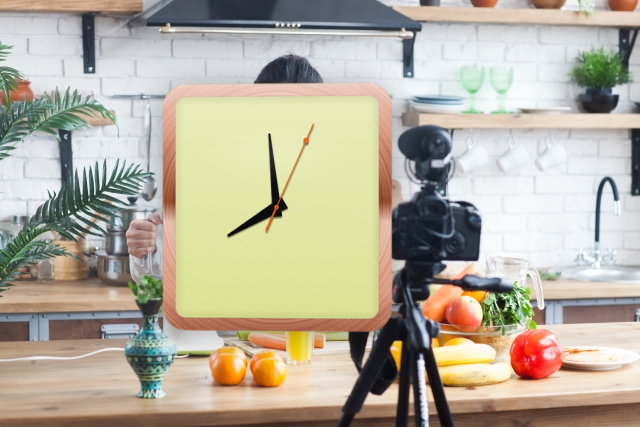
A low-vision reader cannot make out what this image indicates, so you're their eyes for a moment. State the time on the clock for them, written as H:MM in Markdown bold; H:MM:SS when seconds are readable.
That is **7:59:04**
